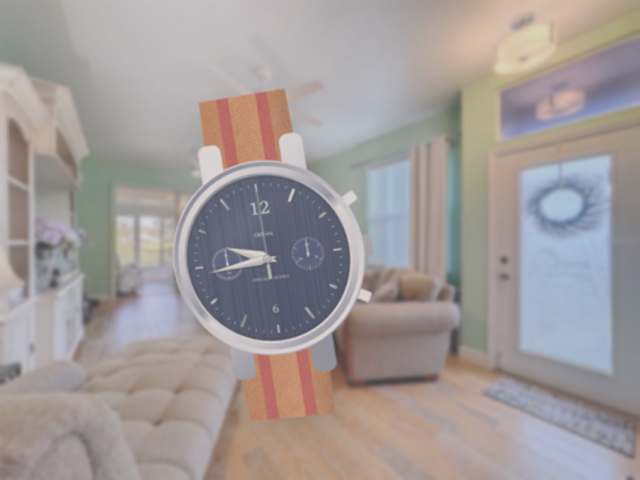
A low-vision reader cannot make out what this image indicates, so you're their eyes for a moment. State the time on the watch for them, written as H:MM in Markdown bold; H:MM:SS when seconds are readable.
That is **9:44**
